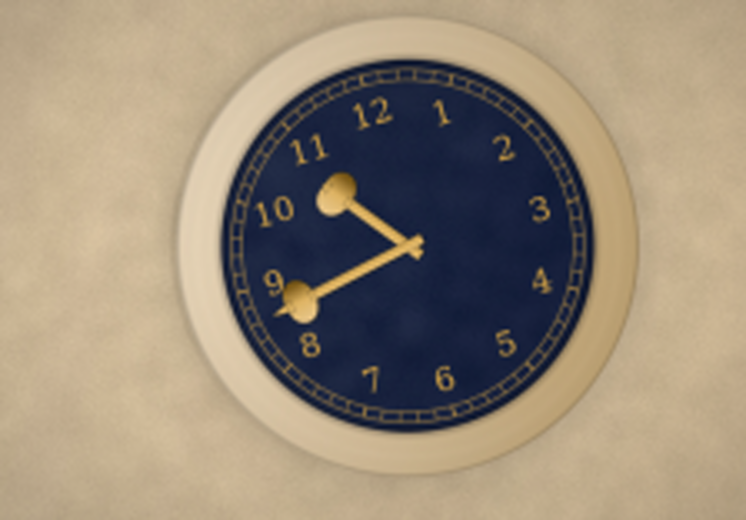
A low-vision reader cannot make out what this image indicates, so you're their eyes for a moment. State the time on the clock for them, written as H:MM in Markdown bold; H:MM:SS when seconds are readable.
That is **10:43**
